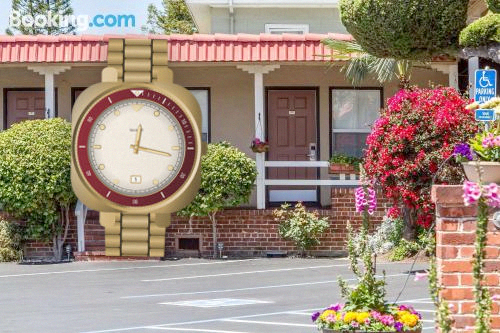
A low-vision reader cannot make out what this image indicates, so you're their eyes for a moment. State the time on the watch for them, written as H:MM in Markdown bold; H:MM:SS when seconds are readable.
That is **12:17**
